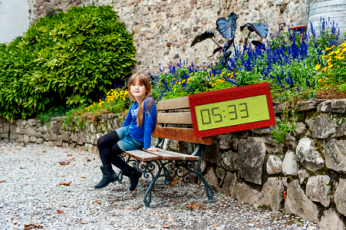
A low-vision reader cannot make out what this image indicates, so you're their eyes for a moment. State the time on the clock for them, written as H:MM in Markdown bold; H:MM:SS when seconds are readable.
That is **5:33**
